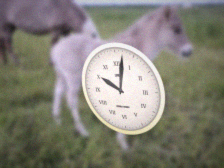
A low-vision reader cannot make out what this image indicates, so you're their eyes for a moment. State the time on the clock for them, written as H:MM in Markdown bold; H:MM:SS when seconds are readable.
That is **10:02**
